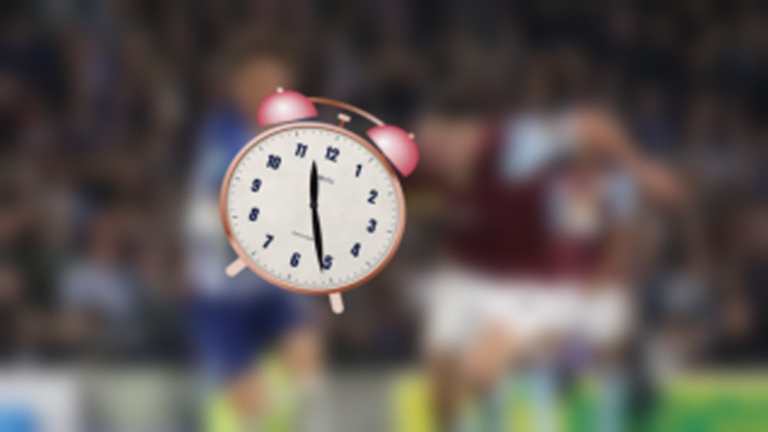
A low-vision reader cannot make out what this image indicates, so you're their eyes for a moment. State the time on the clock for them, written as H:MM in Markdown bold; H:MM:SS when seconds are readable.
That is **11:26**
